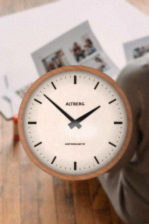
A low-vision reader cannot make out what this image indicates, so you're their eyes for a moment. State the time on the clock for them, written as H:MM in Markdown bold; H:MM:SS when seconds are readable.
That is **1:52**
